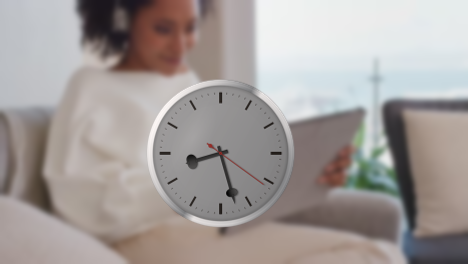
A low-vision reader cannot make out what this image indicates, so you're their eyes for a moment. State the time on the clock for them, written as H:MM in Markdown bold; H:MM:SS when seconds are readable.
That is **8:27:21**
